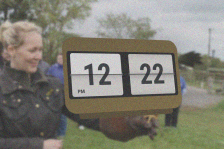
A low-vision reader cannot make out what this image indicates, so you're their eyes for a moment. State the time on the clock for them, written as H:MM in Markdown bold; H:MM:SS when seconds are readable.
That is **12:22**
